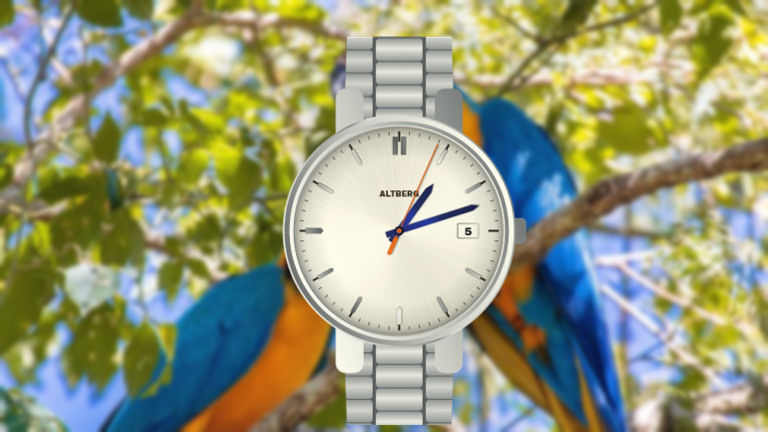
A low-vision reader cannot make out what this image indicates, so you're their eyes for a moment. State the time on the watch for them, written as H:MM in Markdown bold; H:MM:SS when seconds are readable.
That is **1:12:04**
